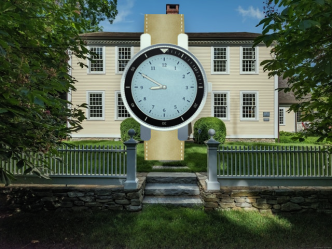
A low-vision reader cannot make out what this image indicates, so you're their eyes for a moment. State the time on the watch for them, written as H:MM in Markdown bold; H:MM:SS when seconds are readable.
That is **8:50**
